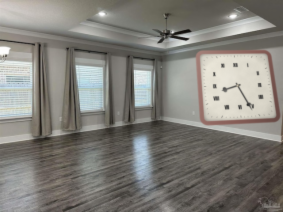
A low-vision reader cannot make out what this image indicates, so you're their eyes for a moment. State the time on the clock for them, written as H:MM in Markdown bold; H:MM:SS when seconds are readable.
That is **8:26**
